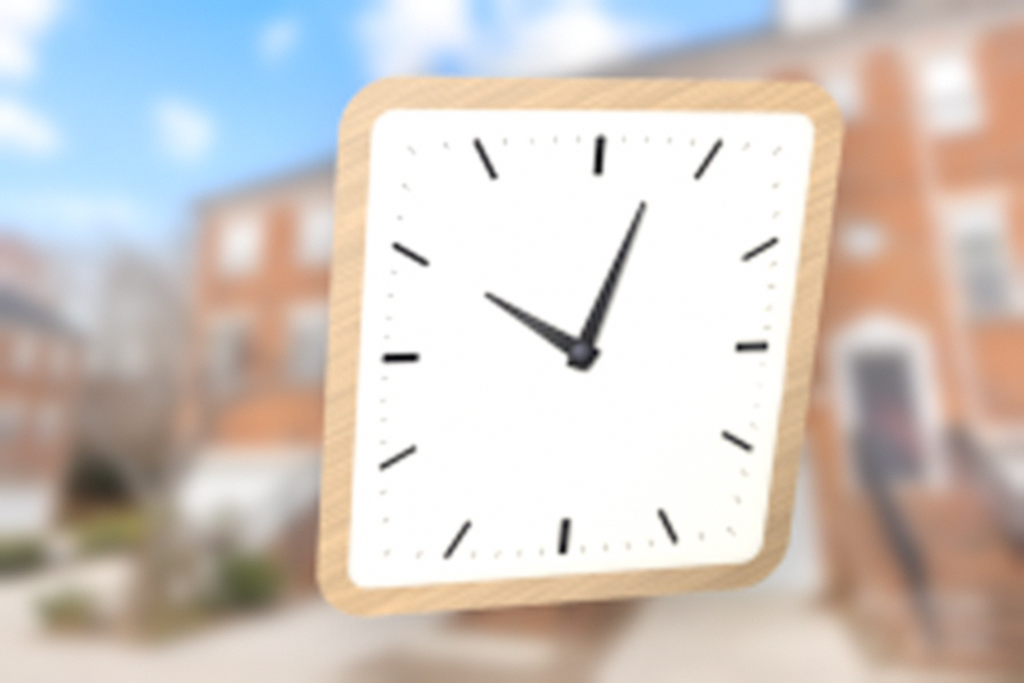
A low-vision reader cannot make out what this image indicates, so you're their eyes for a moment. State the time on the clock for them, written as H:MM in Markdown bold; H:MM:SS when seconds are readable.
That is **10:03**
